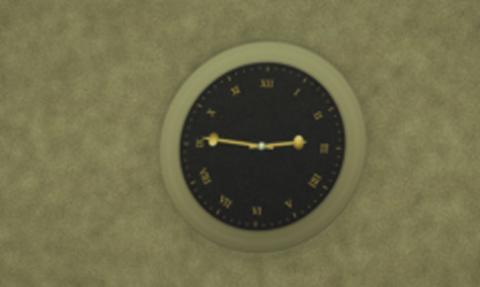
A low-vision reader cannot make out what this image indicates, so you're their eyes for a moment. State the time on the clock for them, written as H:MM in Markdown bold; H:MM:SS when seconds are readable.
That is **2:46**
